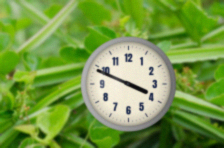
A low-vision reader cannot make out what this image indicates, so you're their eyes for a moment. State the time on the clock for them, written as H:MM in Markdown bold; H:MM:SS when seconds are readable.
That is **3:49**
